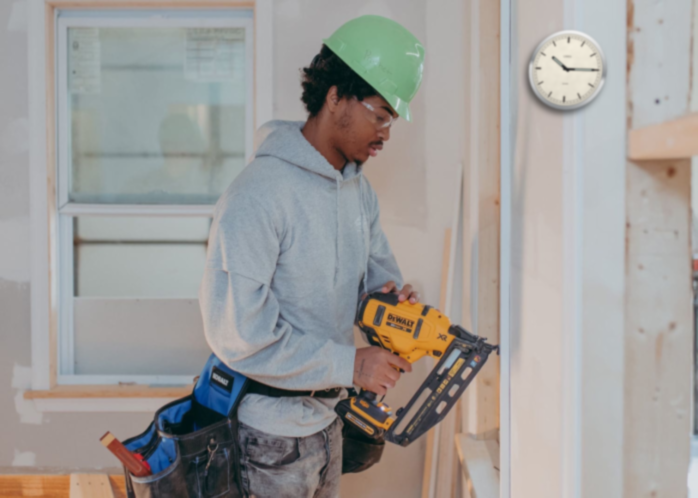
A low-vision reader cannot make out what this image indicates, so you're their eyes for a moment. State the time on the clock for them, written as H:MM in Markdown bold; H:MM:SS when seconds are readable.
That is **10:15**
